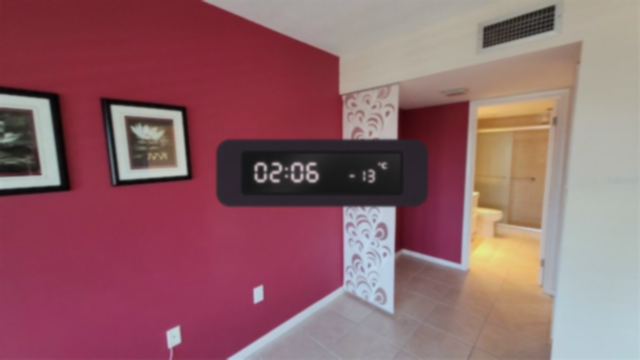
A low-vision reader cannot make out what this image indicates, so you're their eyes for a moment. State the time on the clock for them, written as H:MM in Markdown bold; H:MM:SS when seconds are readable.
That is **2:06**
